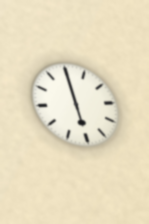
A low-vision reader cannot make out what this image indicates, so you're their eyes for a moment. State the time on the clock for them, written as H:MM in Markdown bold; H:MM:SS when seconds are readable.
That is **6:00**
